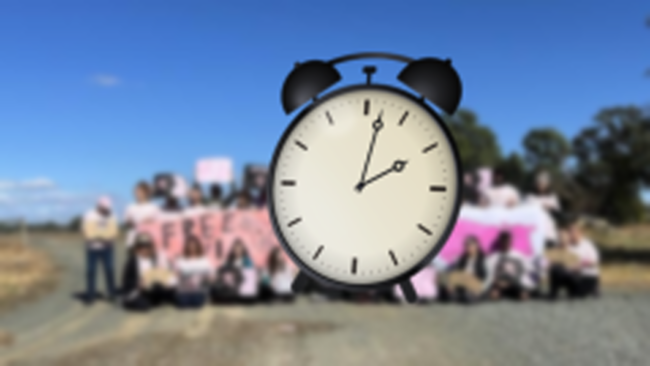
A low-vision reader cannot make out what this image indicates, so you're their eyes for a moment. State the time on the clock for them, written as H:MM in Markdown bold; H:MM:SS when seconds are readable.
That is **2:02**
